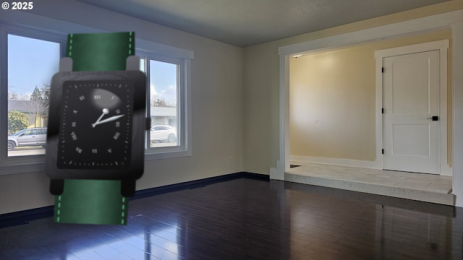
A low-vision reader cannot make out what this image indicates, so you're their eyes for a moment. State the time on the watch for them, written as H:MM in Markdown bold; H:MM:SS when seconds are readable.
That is **1:12**
